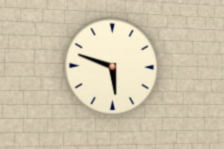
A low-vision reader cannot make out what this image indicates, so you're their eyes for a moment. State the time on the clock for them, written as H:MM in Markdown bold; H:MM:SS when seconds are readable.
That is **5:48**
